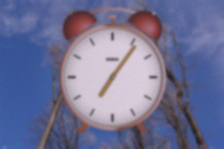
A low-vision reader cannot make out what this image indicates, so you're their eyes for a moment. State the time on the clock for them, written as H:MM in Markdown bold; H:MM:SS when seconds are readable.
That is **7:06**
